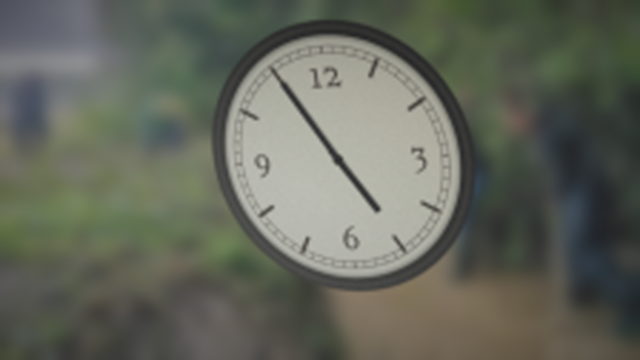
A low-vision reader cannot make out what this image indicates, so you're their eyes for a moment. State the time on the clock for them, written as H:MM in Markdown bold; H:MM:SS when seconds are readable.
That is **4:55**
